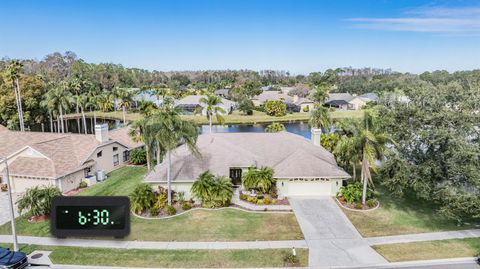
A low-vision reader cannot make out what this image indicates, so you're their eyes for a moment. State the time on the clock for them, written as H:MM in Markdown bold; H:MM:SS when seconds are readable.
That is **6:30**
